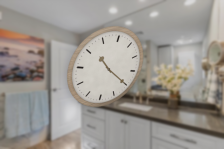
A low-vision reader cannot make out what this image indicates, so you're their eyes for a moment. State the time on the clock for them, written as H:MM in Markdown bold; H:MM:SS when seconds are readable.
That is **10:20**
